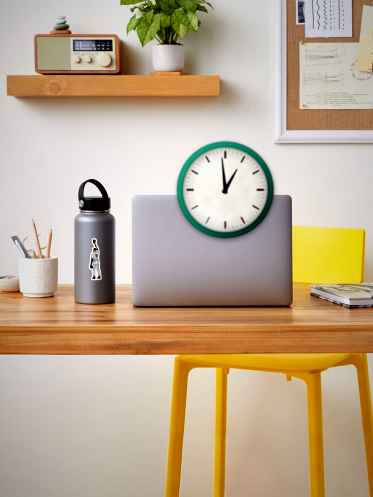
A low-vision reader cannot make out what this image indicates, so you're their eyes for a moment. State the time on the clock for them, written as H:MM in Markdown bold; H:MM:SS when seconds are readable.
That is **12:59**
